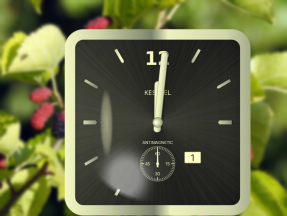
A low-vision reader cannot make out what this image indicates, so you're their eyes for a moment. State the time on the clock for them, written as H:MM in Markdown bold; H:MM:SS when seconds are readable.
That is **12:01**
